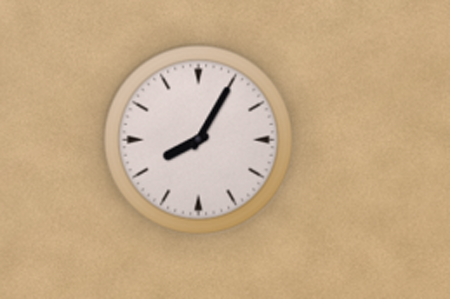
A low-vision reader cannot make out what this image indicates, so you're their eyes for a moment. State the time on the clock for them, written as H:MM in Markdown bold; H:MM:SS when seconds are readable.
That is **8:05**
